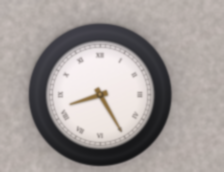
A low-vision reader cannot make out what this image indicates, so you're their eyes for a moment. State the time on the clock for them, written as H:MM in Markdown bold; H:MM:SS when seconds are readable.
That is **8:25**
